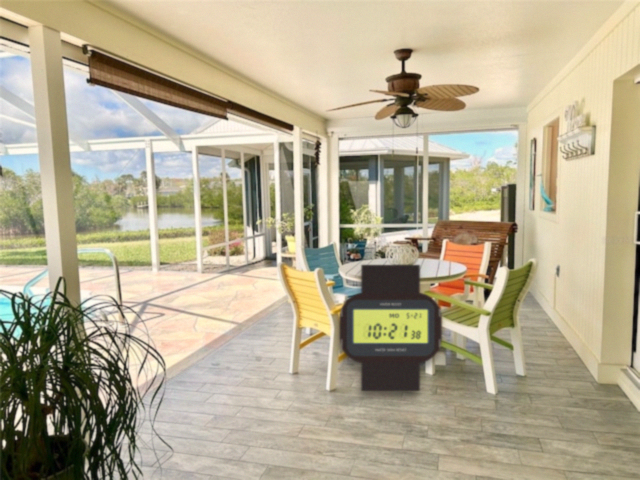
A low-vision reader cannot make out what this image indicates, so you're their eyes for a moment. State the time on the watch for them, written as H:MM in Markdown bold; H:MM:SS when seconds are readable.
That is **10:21**
